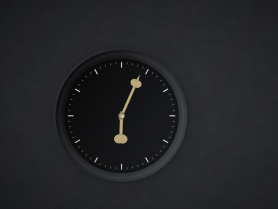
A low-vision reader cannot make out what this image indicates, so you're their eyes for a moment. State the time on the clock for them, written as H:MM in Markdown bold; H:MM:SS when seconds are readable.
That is **6:04**
